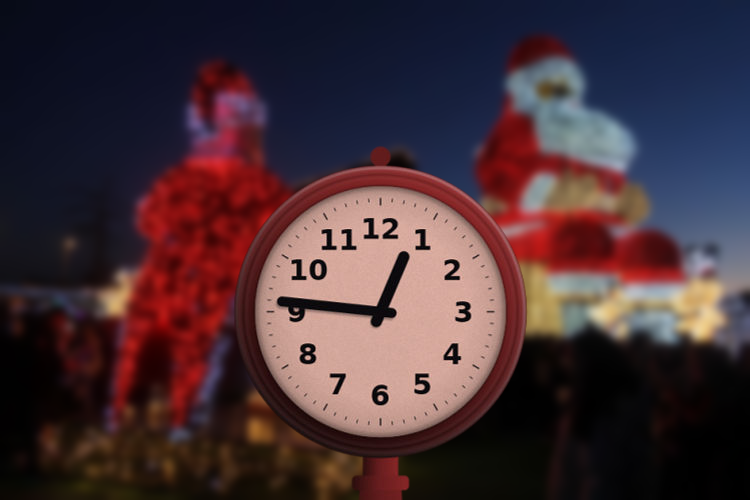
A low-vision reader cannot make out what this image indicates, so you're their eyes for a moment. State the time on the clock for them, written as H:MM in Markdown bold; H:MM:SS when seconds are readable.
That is **12:46**
